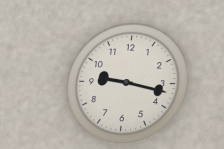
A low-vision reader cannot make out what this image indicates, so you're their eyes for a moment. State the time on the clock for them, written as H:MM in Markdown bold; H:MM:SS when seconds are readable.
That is **9:17**
